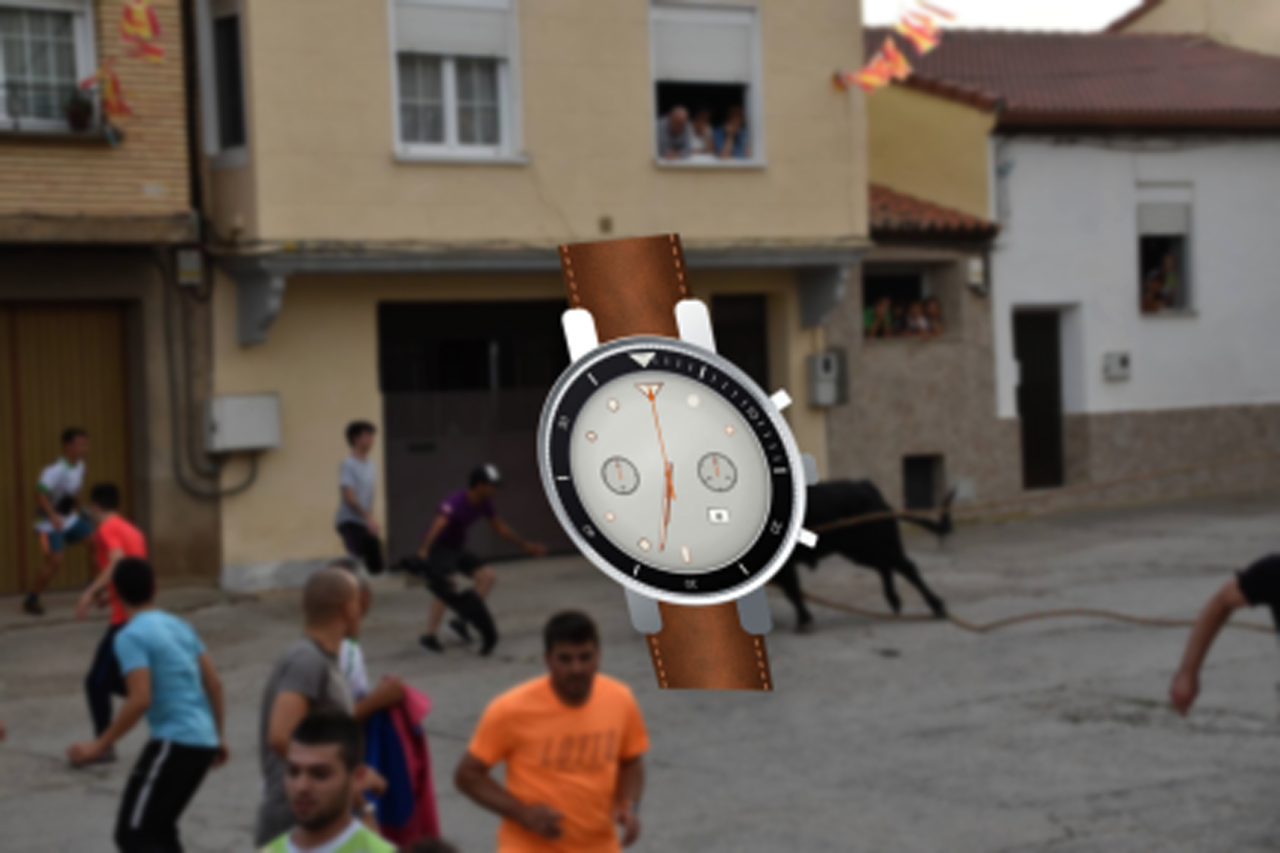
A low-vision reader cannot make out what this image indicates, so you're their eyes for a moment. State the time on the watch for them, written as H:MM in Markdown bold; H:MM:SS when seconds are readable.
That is **6:33**
